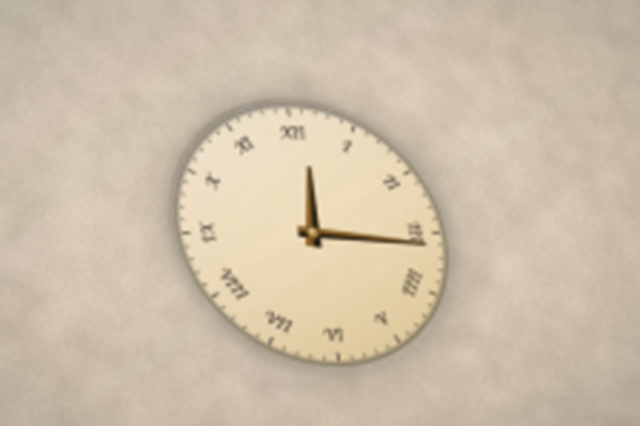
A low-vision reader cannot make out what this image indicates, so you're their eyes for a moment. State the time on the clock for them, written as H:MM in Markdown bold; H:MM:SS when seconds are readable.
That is **12:16**
